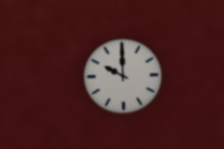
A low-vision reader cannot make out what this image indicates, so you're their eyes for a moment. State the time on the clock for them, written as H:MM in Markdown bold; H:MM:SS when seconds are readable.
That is **10:00**
